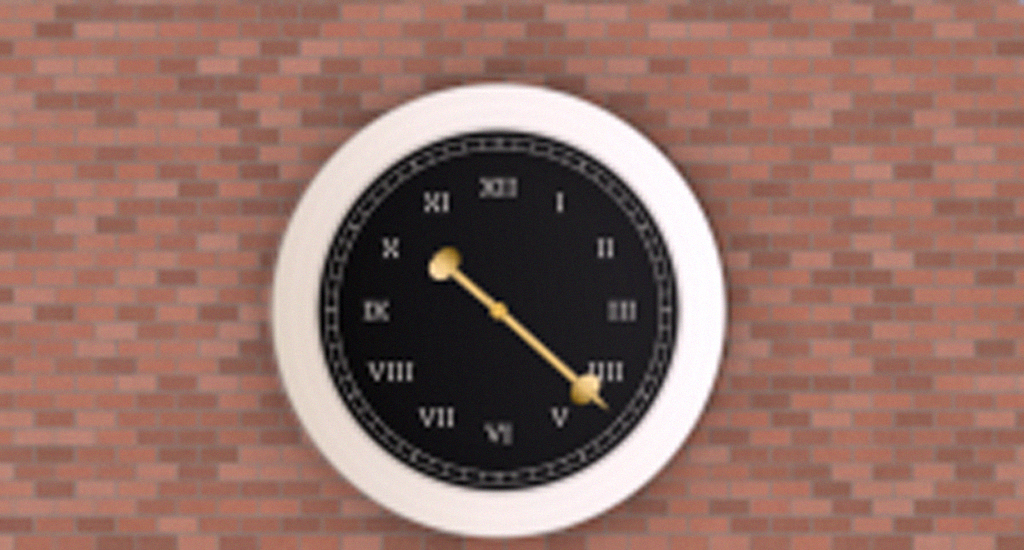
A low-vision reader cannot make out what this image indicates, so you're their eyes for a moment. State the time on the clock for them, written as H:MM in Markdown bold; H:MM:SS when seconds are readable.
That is **10:22**
